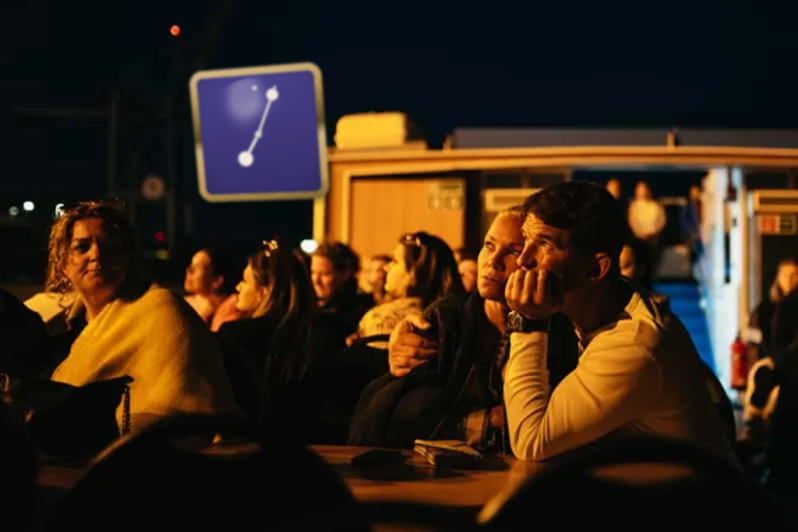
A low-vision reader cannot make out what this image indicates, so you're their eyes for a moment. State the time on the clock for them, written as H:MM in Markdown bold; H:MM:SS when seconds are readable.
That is **7:04**
